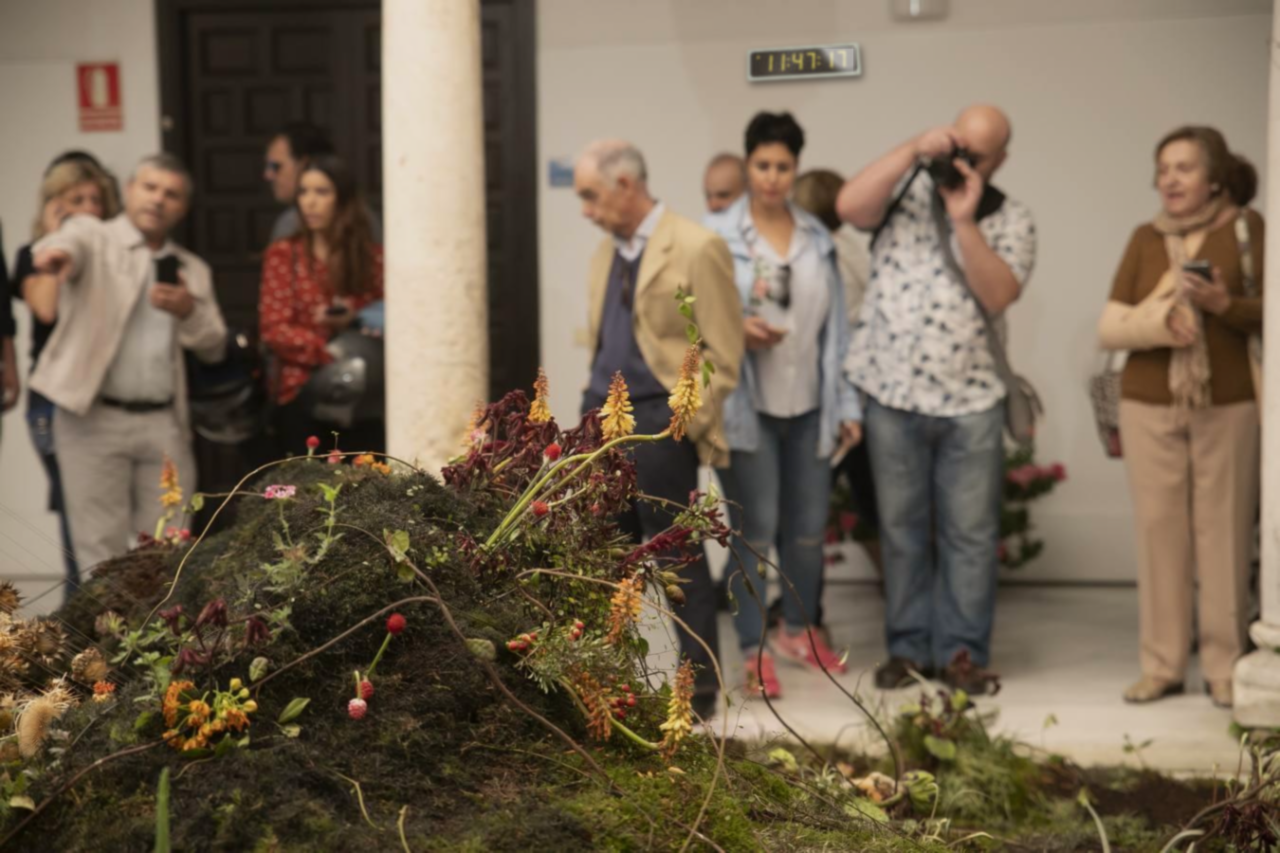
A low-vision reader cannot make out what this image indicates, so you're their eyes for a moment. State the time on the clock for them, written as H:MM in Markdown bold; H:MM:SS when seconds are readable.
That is **11:47:17**
